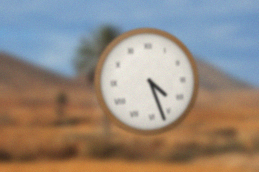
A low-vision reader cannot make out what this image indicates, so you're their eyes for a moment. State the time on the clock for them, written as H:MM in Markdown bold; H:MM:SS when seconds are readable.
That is **4:27**
